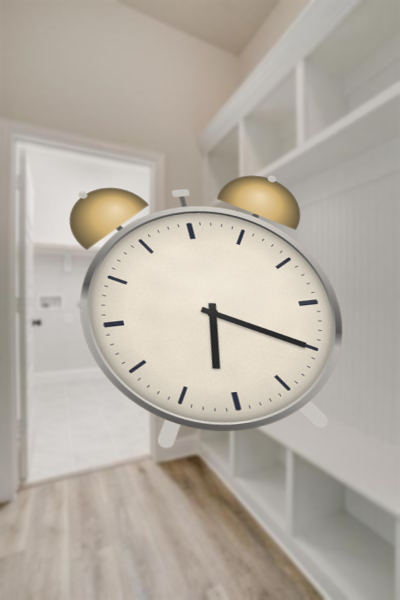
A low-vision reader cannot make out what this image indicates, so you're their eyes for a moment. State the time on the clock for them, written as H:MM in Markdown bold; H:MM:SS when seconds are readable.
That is **6:20**
